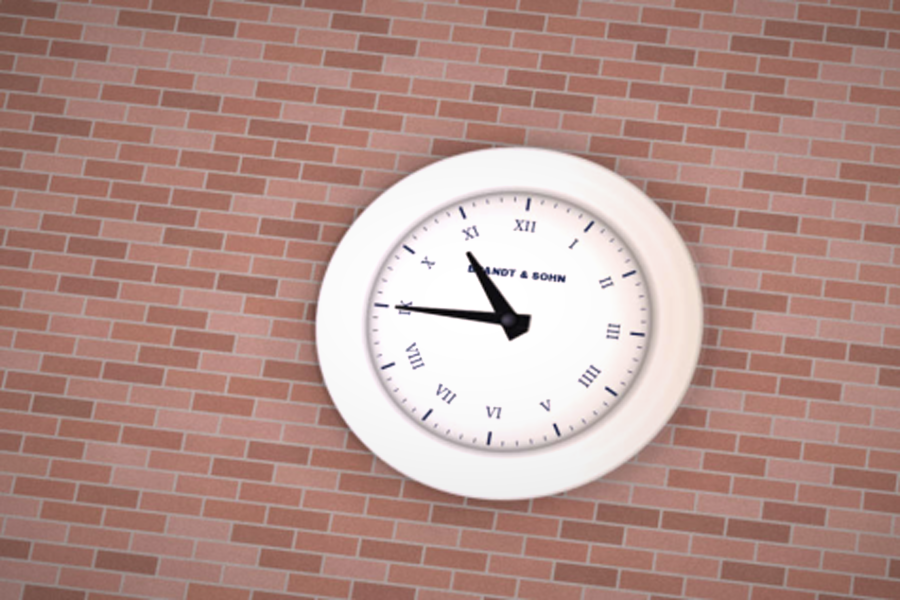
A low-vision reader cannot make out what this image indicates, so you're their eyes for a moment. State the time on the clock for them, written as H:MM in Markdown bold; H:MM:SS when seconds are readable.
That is **10:45**
